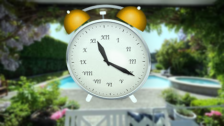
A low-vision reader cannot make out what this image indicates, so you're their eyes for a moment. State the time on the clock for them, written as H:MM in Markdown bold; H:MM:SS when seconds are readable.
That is **11:20**
